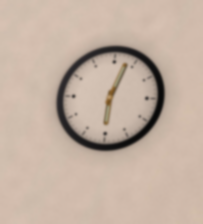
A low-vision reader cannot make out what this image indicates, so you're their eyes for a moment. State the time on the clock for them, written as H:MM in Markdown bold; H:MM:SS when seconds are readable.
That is **6:03**
